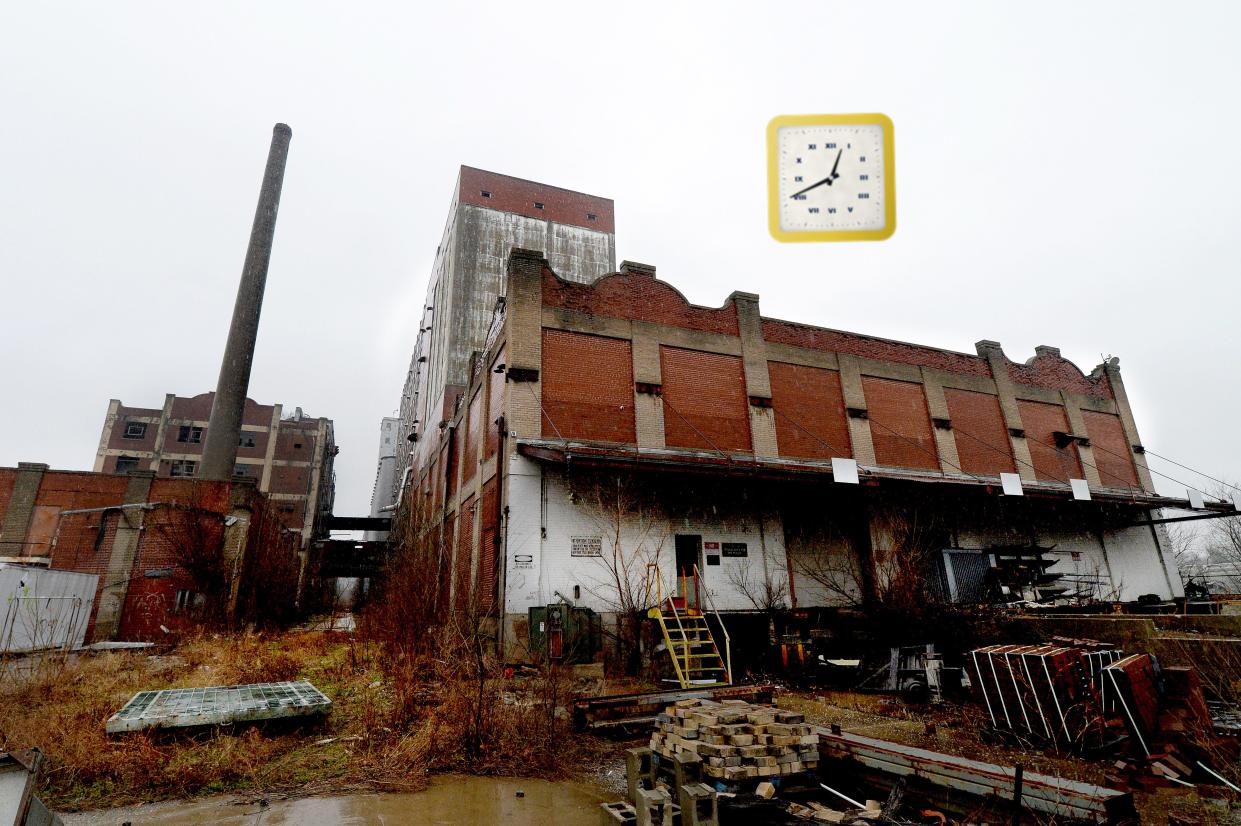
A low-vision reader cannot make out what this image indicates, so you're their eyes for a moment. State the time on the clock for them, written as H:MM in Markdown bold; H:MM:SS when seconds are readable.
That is **12:41**
